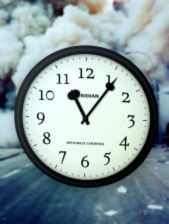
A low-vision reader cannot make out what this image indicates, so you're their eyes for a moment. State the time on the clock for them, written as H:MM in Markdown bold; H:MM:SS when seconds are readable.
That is **11:06**
